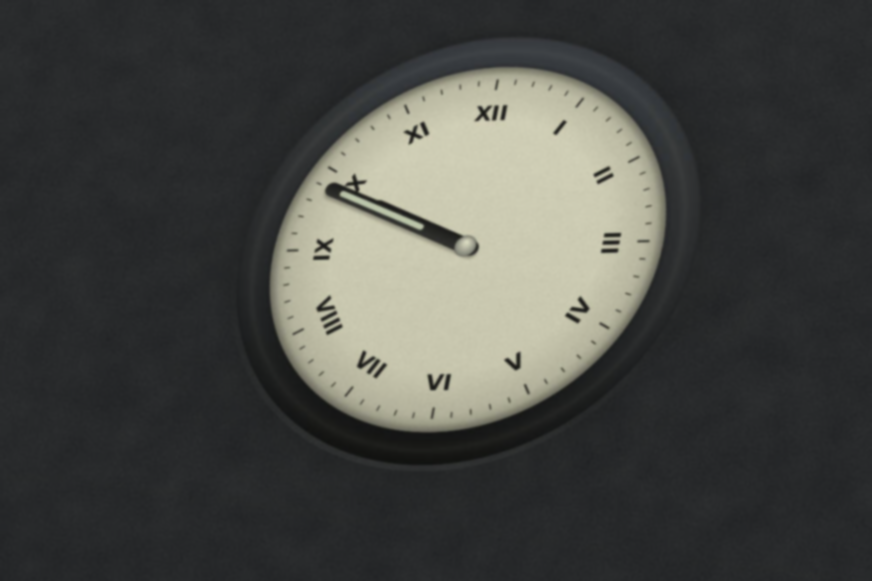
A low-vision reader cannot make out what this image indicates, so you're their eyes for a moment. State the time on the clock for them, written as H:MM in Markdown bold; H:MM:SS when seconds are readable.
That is **9:49**
